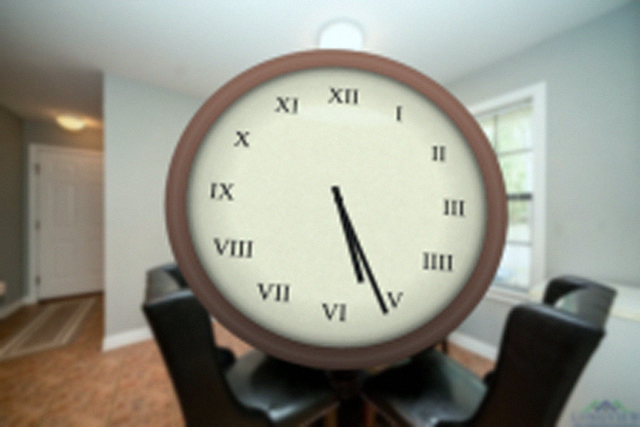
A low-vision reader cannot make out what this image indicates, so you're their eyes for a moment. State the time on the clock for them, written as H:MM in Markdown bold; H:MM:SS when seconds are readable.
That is **5:26**
